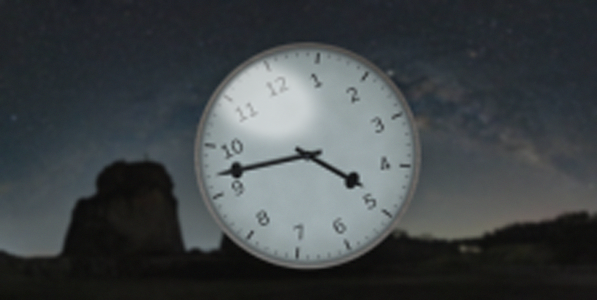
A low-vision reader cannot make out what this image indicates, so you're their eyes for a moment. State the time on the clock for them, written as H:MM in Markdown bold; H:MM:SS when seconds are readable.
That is **4:47**
